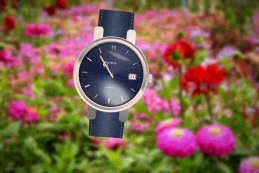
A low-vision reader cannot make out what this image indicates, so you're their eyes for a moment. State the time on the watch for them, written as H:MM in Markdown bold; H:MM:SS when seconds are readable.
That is **10:54**
